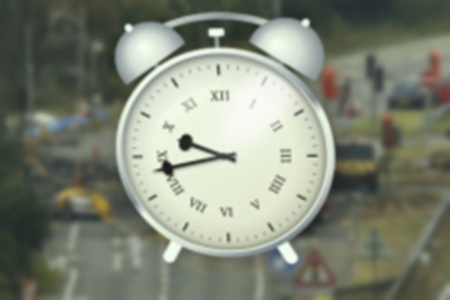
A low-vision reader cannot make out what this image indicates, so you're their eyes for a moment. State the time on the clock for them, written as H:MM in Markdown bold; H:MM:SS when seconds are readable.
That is **9:43**
